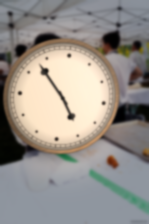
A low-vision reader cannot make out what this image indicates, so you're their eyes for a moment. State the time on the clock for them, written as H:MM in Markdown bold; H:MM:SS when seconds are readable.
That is **4:53**
